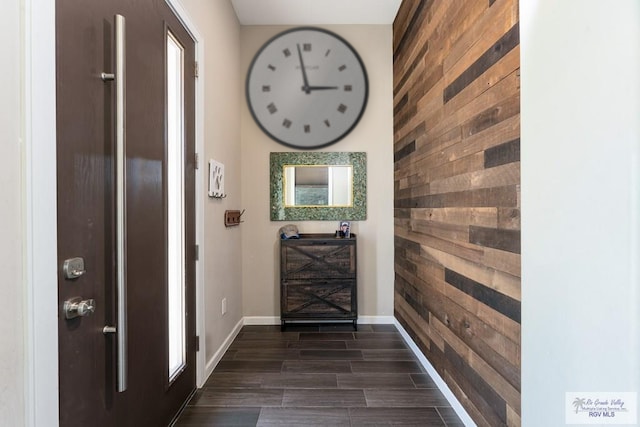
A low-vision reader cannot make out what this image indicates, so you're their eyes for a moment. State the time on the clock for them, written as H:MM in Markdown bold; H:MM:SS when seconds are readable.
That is **2:58**
